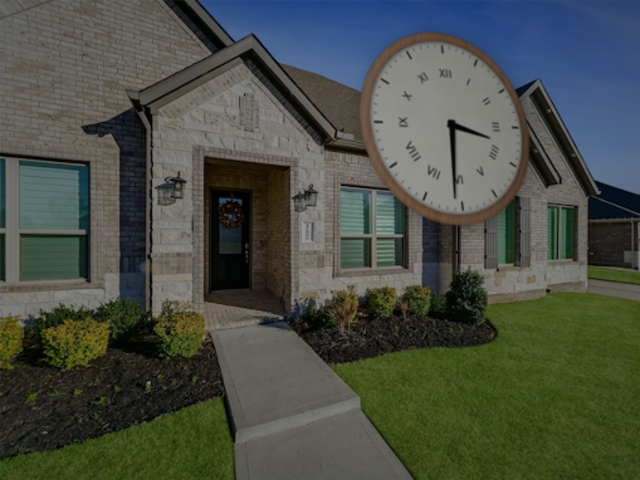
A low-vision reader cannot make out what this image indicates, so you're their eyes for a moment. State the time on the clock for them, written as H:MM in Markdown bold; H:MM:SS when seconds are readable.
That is **3:31**
